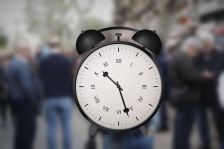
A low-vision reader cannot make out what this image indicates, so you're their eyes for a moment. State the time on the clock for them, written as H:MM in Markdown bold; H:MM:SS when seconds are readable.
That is **10:27**
